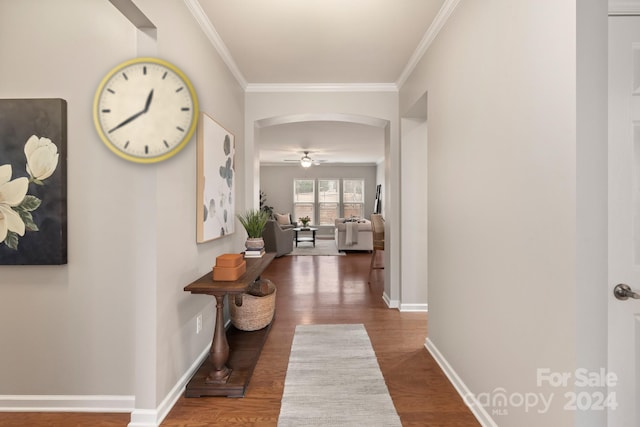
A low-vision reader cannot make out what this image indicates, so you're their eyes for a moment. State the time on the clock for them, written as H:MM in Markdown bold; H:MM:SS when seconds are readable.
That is **12:40**
